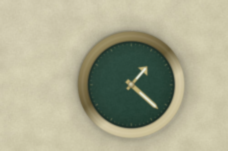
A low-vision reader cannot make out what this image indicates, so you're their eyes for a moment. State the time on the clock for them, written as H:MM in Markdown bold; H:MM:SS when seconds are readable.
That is **1:22**
